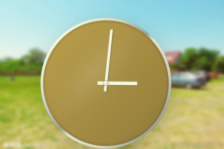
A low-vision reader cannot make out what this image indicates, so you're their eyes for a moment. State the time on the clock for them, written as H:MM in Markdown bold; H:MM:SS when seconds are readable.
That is **3:01**
